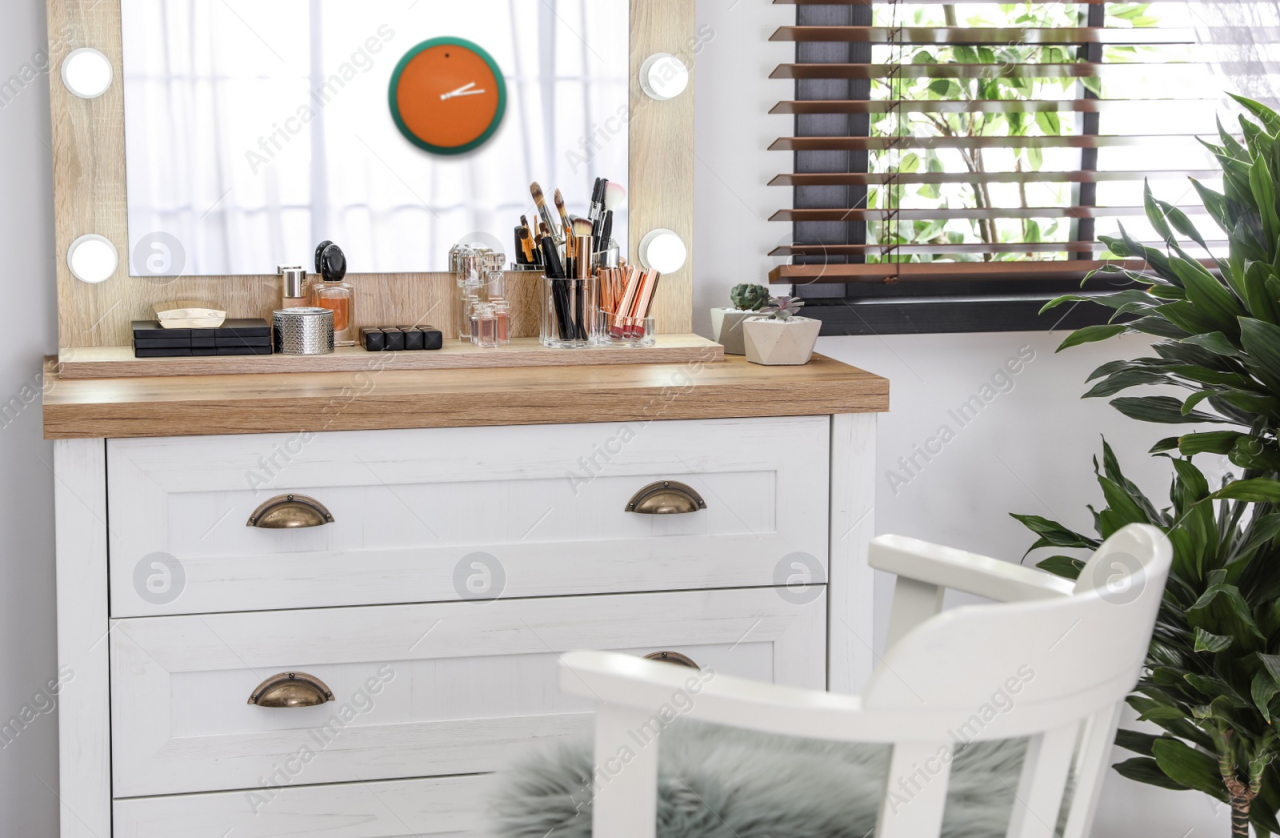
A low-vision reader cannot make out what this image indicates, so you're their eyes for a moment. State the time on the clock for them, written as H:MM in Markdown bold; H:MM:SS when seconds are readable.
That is **2:14**
